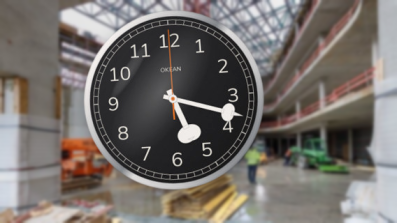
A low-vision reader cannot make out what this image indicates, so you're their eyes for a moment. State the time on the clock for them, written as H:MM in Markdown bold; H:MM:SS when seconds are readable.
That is **5:18:00**
